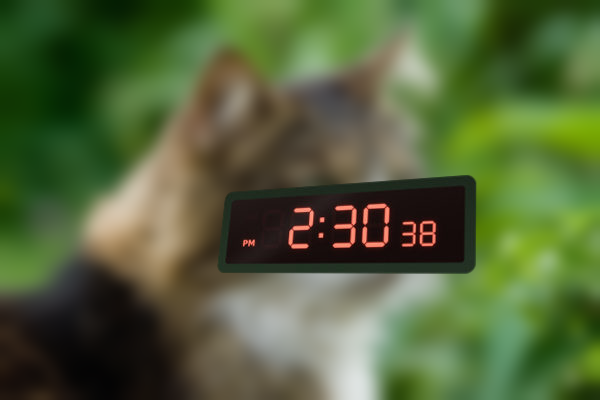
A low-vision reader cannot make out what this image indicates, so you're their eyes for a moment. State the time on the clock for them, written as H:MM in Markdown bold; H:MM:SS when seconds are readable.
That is **2:30:38**
